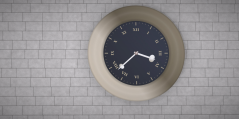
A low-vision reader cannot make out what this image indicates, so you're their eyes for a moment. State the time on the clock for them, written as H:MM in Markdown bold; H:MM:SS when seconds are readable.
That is **3:38**
